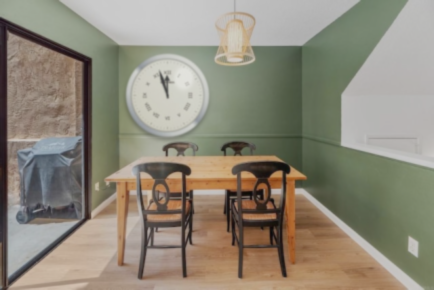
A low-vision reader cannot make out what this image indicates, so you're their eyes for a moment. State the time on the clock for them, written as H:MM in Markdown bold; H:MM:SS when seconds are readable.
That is **11:57**
